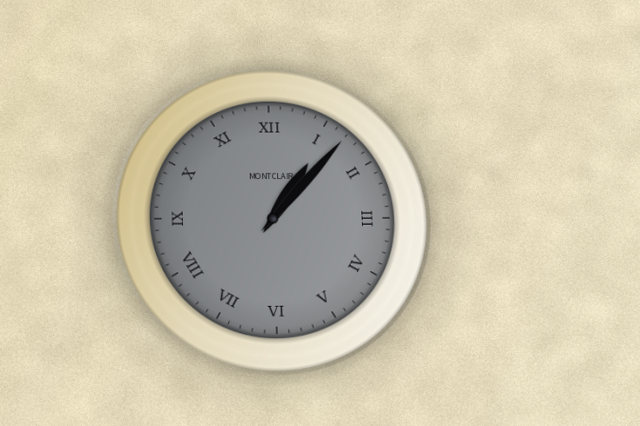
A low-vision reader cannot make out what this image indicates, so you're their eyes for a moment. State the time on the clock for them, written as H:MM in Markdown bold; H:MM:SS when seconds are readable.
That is **1:07**
